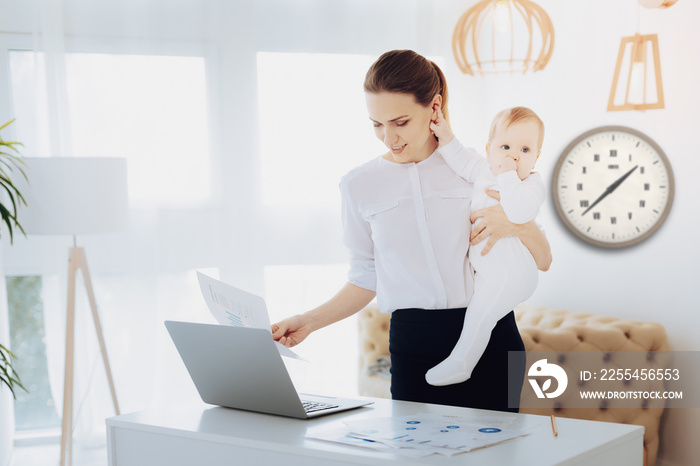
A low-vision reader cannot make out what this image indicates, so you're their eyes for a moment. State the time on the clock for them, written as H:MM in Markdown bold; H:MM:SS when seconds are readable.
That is **1:38**
